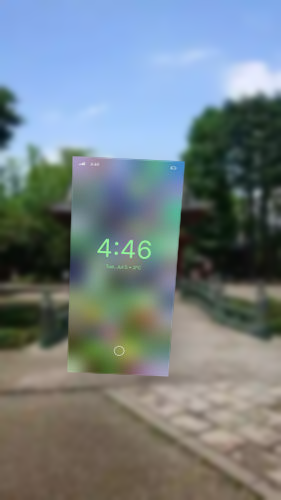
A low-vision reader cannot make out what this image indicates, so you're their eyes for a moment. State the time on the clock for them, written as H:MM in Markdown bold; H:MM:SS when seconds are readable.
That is **4:46**
